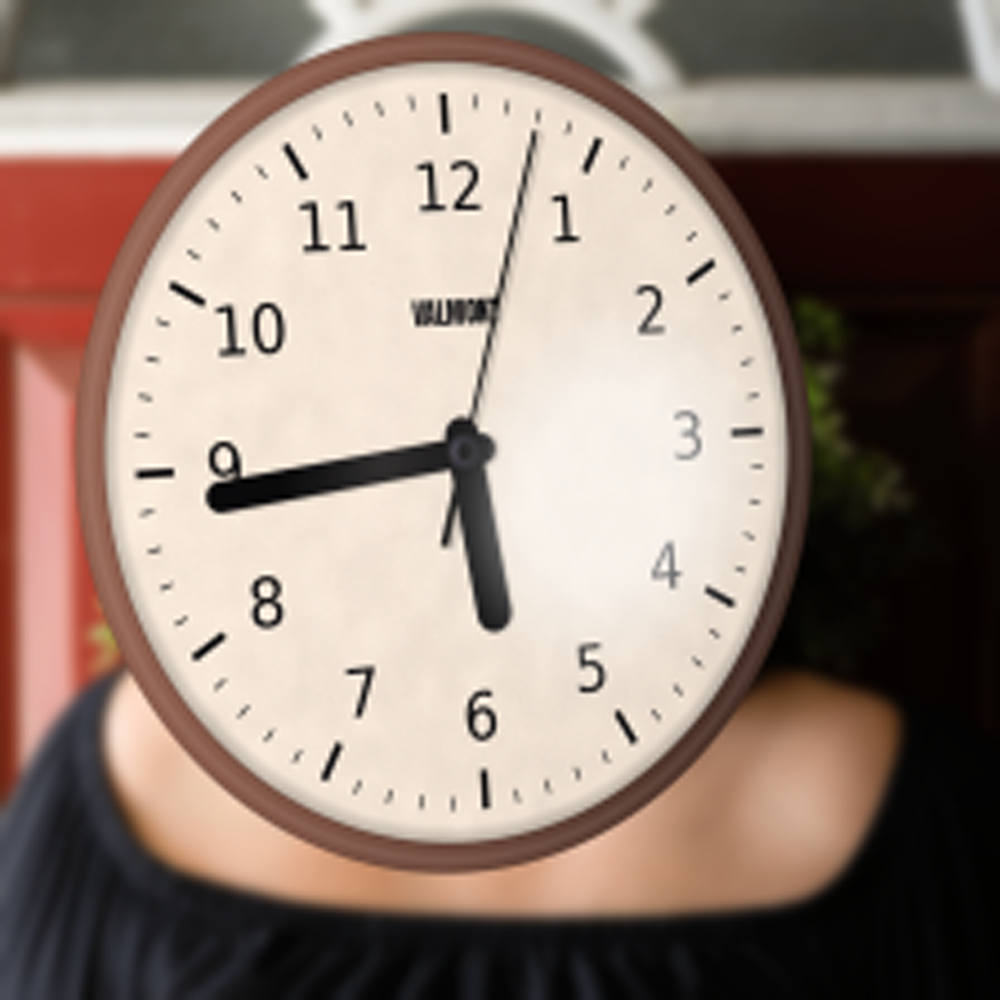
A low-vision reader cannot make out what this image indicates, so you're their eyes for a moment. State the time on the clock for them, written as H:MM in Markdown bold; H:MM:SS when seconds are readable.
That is **5:44:03**
